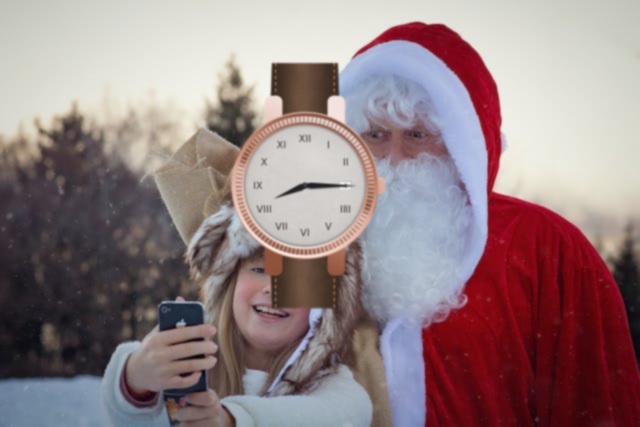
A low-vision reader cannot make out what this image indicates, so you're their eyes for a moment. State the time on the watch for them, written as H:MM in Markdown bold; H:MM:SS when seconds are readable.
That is **8:15**
